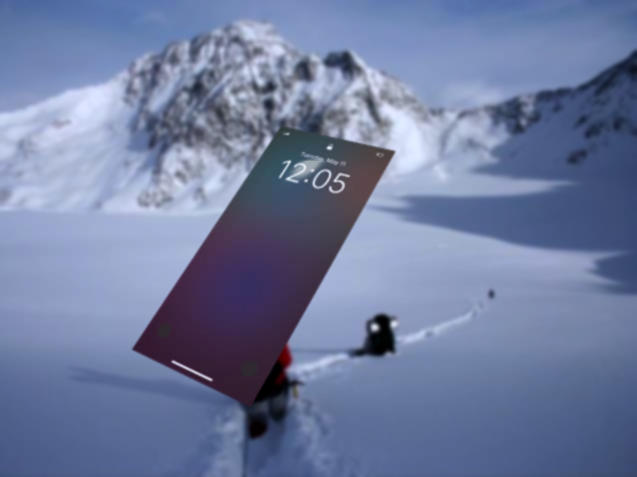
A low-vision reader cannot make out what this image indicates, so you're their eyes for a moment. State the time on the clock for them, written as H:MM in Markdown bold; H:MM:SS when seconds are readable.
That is **12:05**
